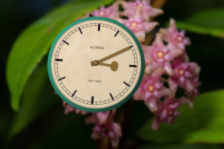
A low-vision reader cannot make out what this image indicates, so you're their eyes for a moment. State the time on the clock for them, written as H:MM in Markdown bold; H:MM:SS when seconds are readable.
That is **3:10**
